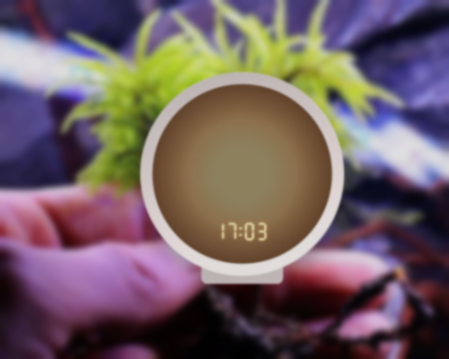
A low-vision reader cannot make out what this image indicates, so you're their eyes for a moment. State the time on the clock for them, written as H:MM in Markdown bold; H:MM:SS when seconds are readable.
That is **17:03**
